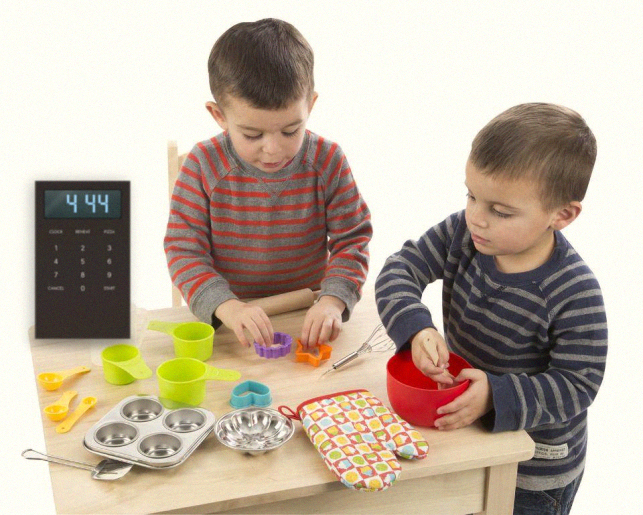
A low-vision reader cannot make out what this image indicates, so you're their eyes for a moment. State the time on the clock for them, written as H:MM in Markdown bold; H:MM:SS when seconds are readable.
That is **4:44**
